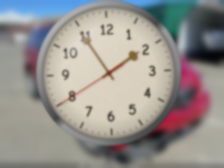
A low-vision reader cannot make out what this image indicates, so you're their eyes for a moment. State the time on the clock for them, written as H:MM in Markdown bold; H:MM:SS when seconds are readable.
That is **1:54:40**
